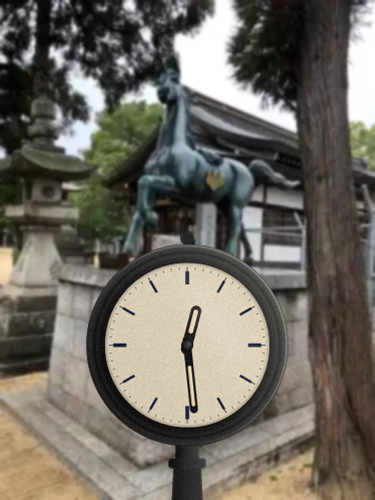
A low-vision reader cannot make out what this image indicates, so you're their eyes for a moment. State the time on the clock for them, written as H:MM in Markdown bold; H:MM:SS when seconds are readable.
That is **12:29**
